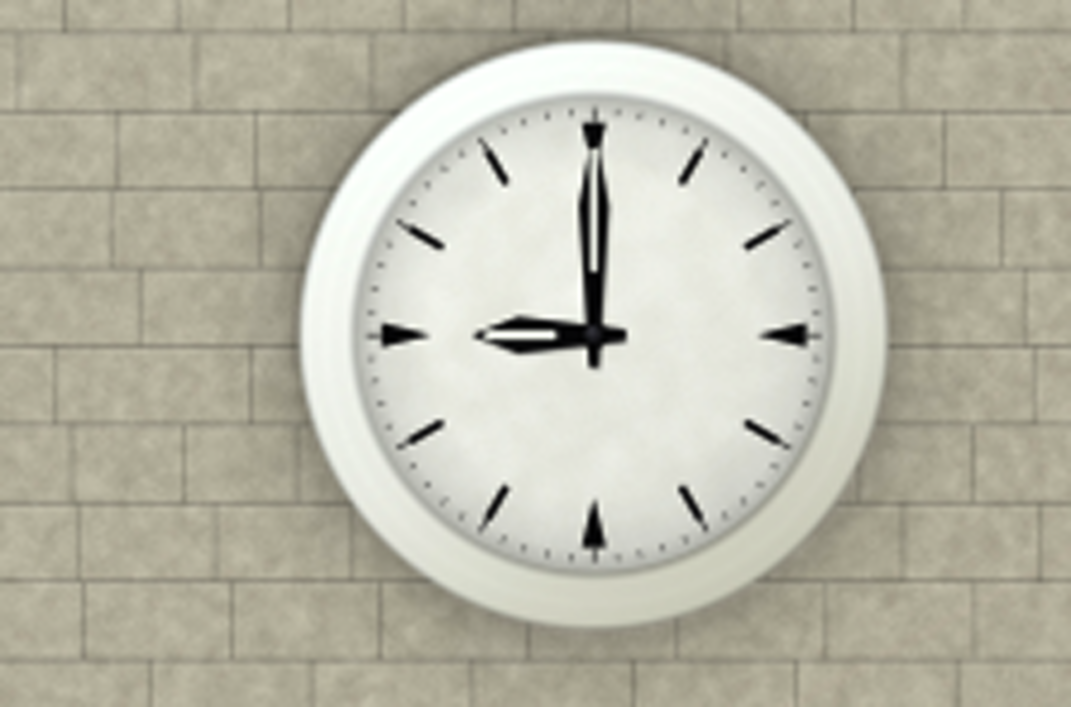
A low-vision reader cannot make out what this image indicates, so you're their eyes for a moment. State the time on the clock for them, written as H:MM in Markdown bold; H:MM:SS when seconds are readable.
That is **9:00**
